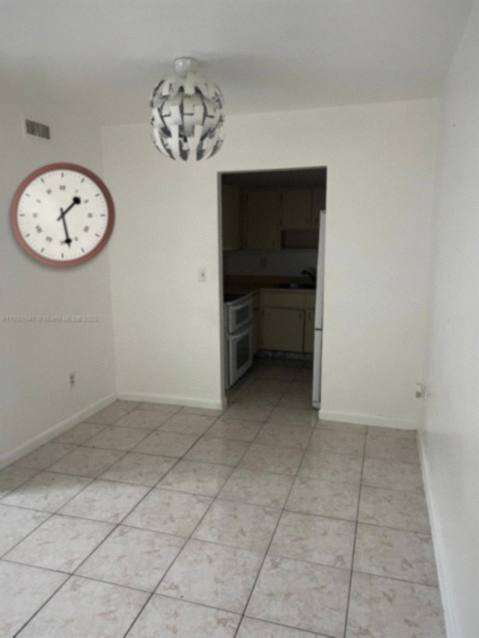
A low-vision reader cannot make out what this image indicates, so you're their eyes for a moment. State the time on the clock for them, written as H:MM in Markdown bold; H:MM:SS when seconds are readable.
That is **1:28**
